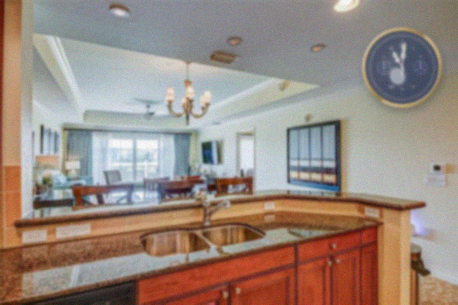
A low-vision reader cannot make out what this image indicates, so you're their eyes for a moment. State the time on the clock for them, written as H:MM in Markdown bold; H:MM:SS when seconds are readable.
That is **11:01**
